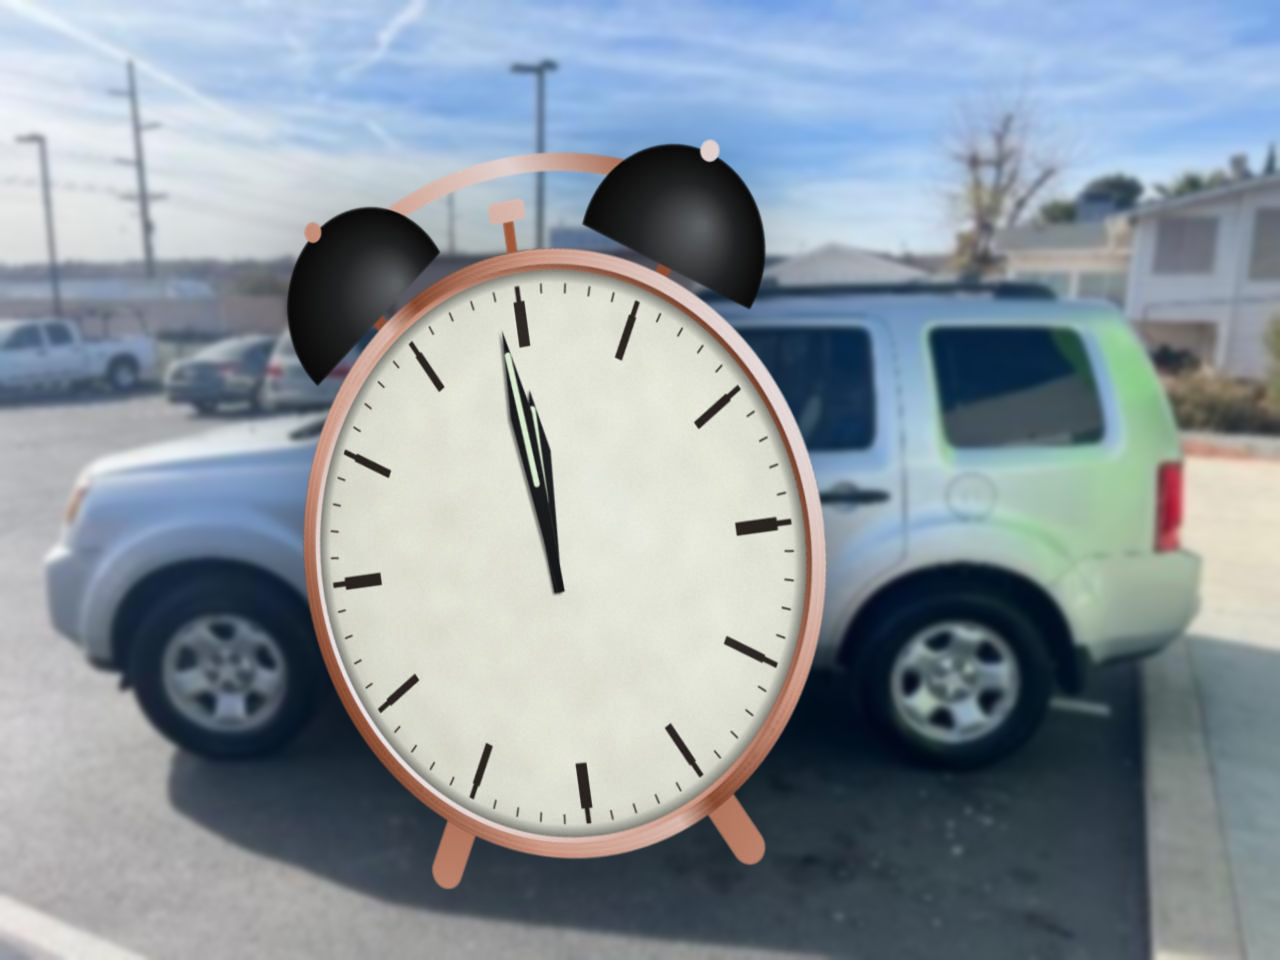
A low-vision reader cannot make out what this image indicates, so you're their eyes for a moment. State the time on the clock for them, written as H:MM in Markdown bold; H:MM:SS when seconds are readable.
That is **11:59**
